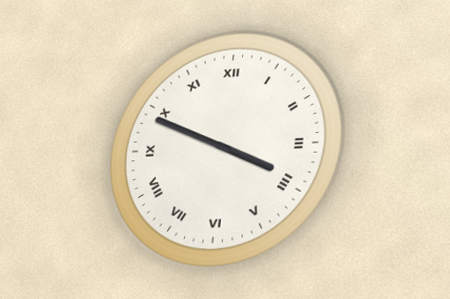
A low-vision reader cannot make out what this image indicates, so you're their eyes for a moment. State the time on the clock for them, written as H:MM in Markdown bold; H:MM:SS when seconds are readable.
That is **3:49**
